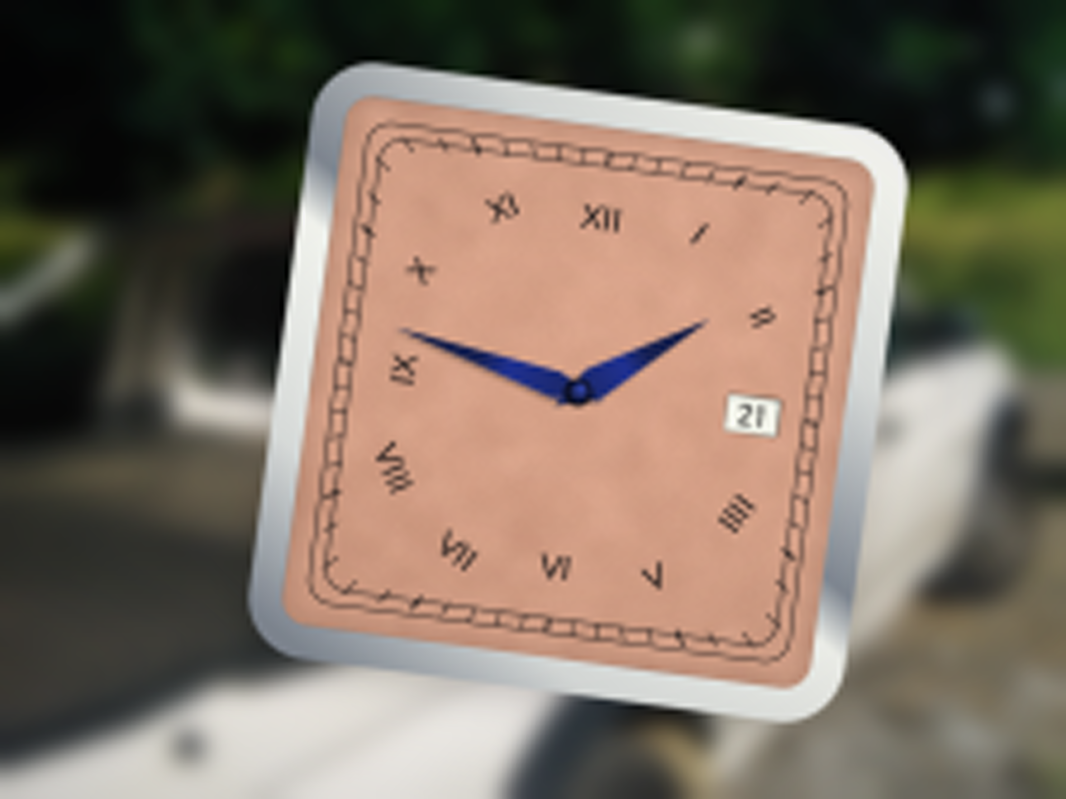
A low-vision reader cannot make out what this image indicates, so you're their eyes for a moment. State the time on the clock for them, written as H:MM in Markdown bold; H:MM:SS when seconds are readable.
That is **1:47**
